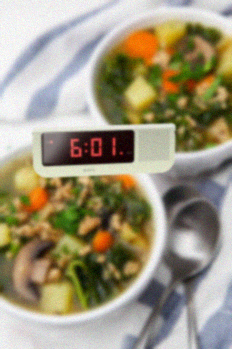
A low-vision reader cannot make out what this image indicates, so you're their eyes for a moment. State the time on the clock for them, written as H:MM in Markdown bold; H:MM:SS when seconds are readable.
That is **6:01**
